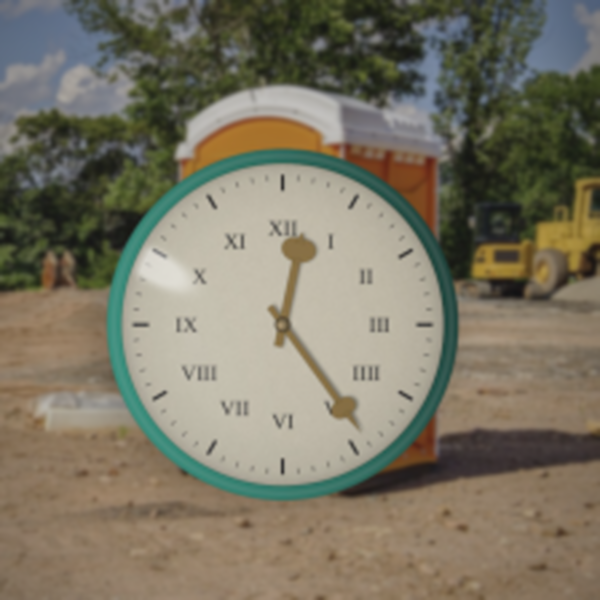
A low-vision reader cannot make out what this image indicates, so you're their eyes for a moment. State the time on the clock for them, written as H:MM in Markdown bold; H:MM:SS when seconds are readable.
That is **12:24**
